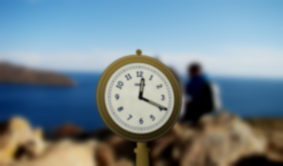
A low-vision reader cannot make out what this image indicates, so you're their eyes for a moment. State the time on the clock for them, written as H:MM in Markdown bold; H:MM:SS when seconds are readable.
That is **12:19**
